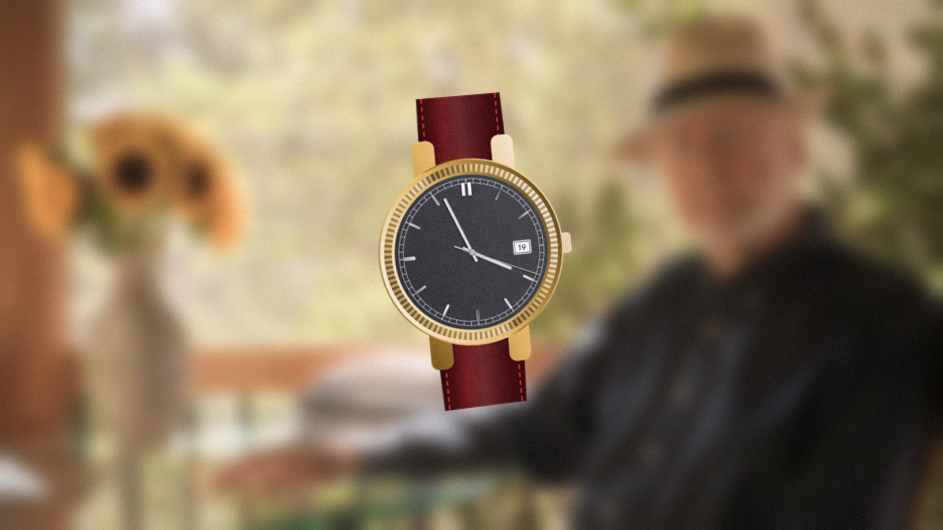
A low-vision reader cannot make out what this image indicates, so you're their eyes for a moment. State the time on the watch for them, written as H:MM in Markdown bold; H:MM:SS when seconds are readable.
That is **3:56:19**
